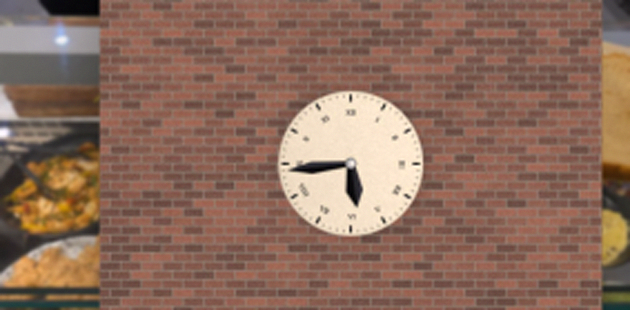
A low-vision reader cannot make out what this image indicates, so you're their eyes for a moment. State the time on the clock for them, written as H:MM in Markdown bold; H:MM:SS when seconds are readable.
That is **5:44**
